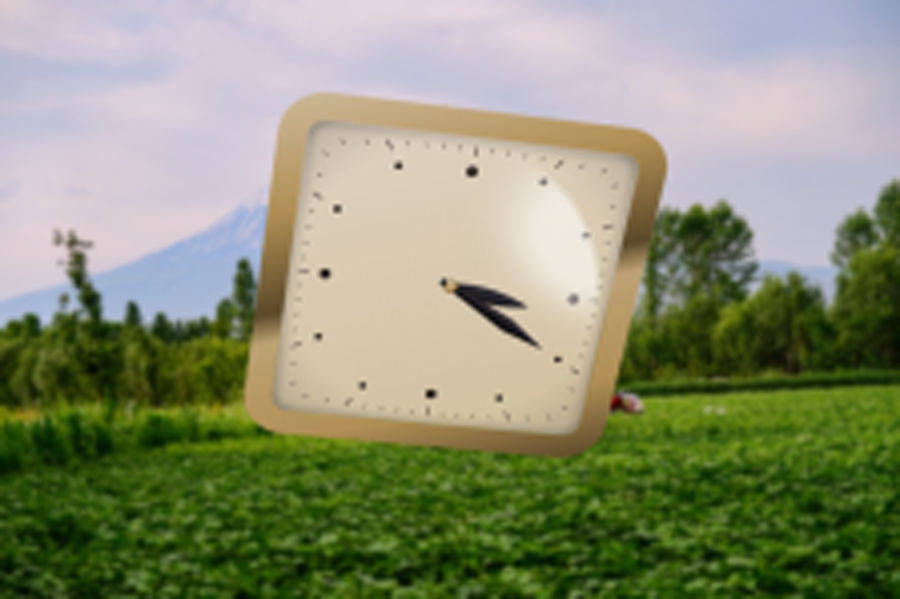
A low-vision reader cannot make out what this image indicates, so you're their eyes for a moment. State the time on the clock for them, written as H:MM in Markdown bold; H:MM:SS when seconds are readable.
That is **3:20**
